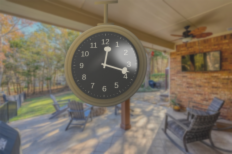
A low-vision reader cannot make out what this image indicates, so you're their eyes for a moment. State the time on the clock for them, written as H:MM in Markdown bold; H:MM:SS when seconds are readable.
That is **12:18**
